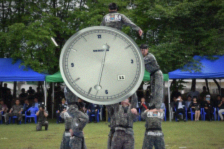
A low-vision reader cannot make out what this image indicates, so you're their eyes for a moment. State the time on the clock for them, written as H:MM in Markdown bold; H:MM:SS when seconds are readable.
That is **12:33**
